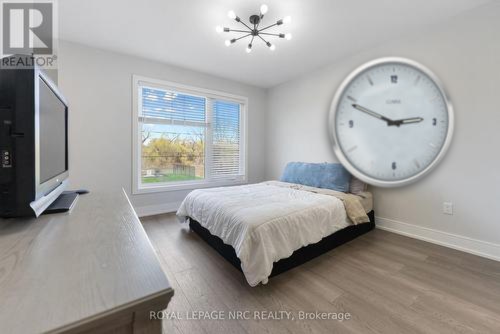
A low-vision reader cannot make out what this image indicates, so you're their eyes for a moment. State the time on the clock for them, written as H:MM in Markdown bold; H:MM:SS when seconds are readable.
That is **2:49**
